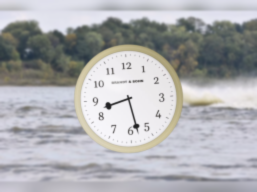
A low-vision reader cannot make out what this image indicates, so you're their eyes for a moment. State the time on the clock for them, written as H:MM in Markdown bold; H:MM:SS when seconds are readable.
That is **8:28**
